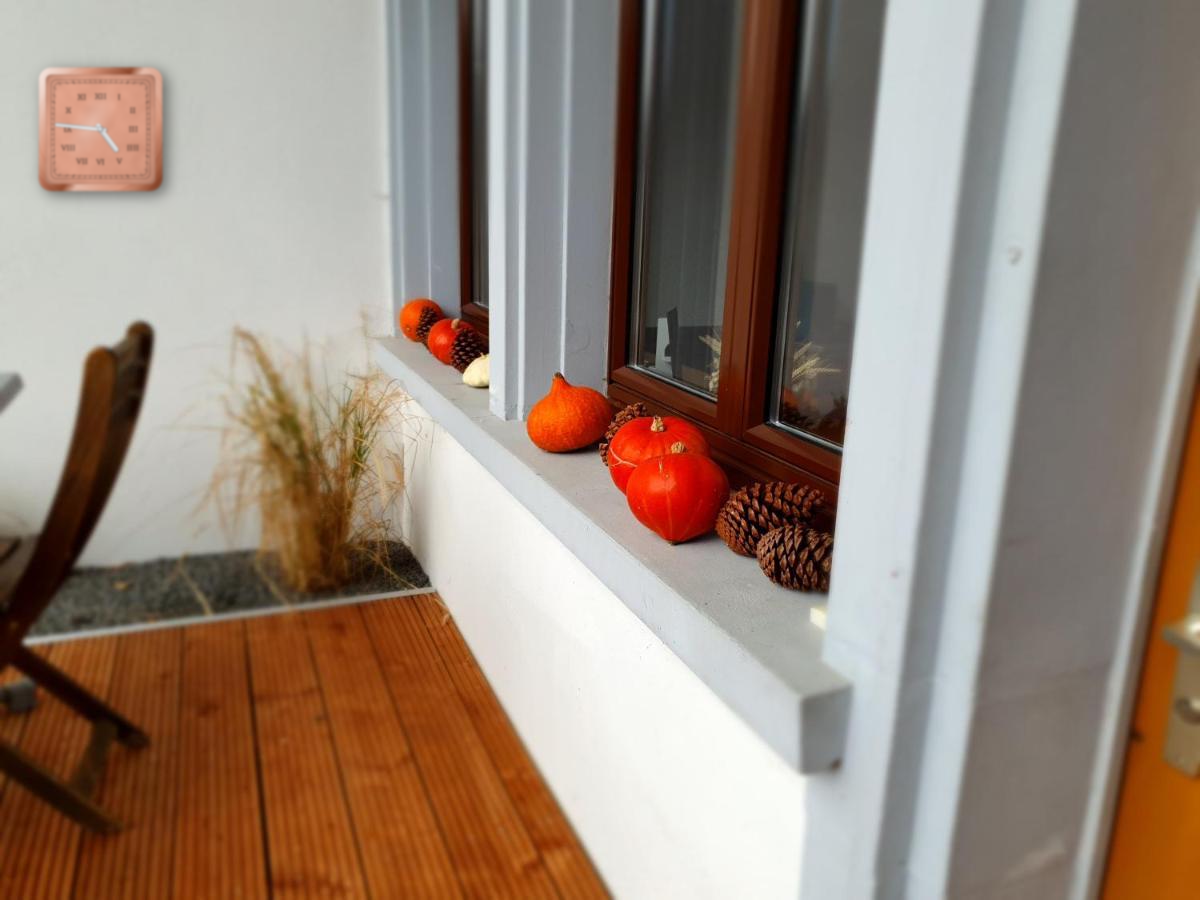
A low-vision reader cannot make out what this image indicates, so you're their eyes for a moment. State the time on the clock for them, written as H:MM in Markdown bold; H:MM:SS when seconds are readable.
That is **4:46**
